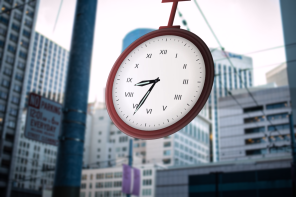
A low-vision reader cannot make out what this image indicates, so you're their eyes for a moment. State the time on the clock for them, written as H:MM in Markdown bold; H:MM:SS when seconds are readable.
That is **8:34**
